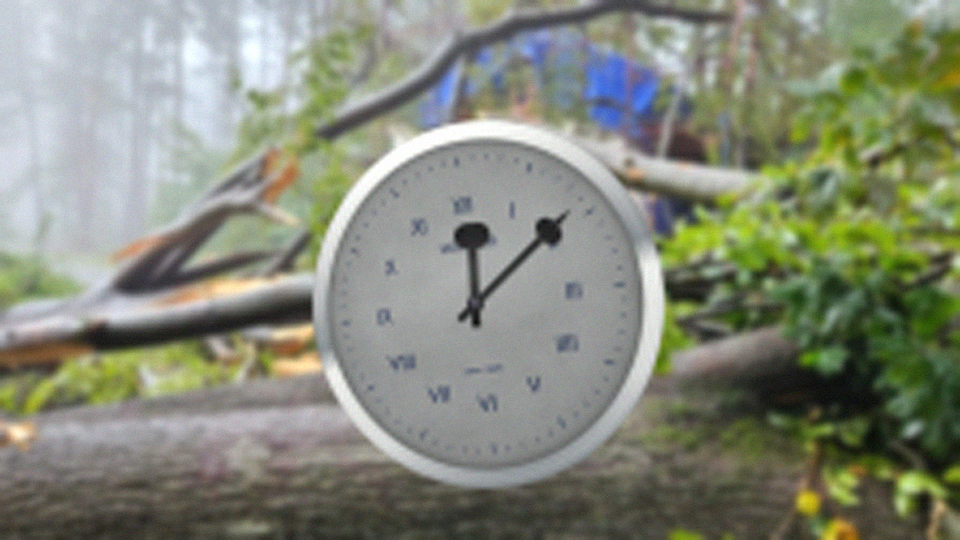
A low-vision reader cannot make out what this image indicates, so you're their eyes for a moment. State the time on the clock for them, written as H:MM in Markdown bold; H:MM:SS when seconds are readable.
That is **12:09**
